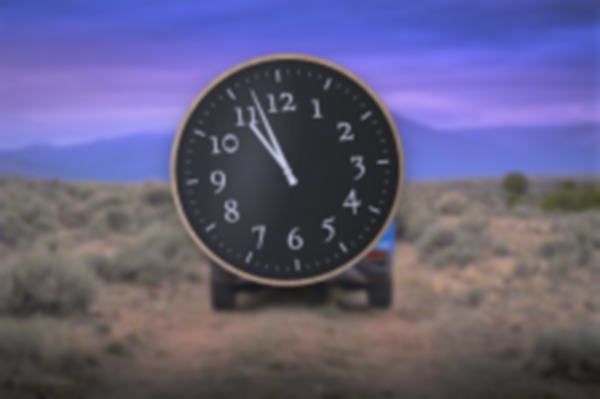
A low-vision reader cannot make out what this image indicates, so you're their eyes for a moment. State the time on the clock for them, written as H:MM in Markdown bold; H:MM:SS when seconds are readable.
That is **10:57**
